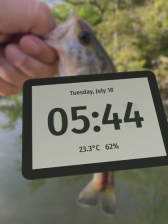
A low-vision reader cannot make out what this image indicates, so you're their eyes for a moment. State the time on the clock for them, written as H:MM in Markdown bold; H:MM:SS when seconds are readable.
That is **5:44**
